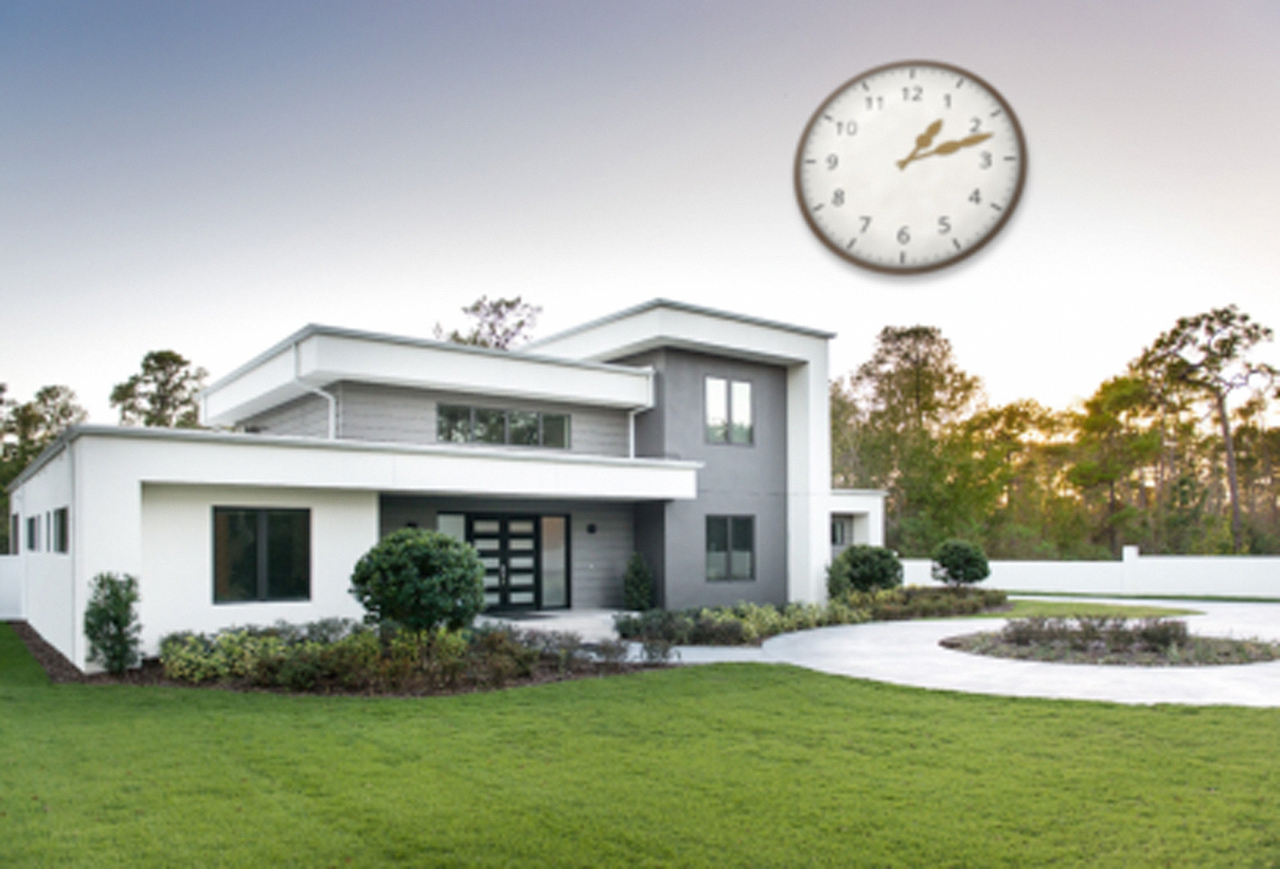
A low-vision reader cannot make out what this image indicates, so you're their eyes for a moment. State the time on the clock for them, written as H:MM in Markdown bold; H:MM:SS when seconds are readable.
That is **1:12**
